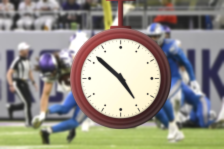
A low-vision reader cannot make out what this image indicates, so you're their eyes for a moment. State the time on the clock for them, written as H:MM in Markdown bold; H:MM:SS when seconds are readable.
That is **4:52**
